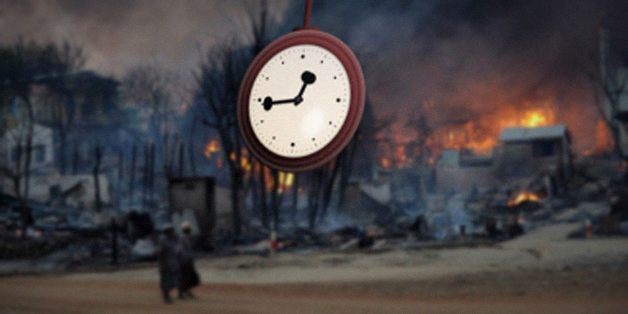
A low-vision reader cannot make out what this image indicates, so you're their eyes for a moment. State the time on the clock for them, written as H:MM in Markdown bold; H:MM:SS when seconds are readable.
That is **12:44**
